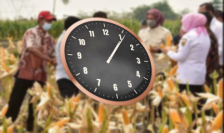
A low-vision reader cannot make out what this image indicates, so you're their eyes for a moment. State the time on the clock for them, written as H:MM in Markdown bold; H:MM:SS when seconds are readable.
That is **1:06**
